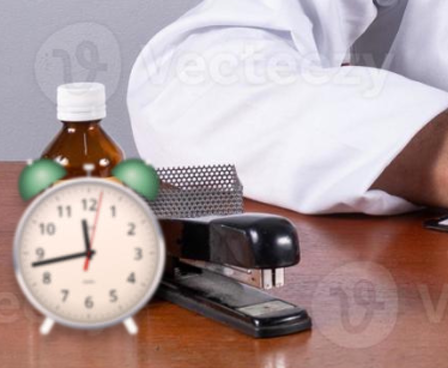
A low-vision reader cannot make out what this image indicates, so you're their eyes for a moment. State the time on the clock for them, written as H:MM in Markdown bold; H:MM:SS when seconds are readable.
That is **11:43:02**
